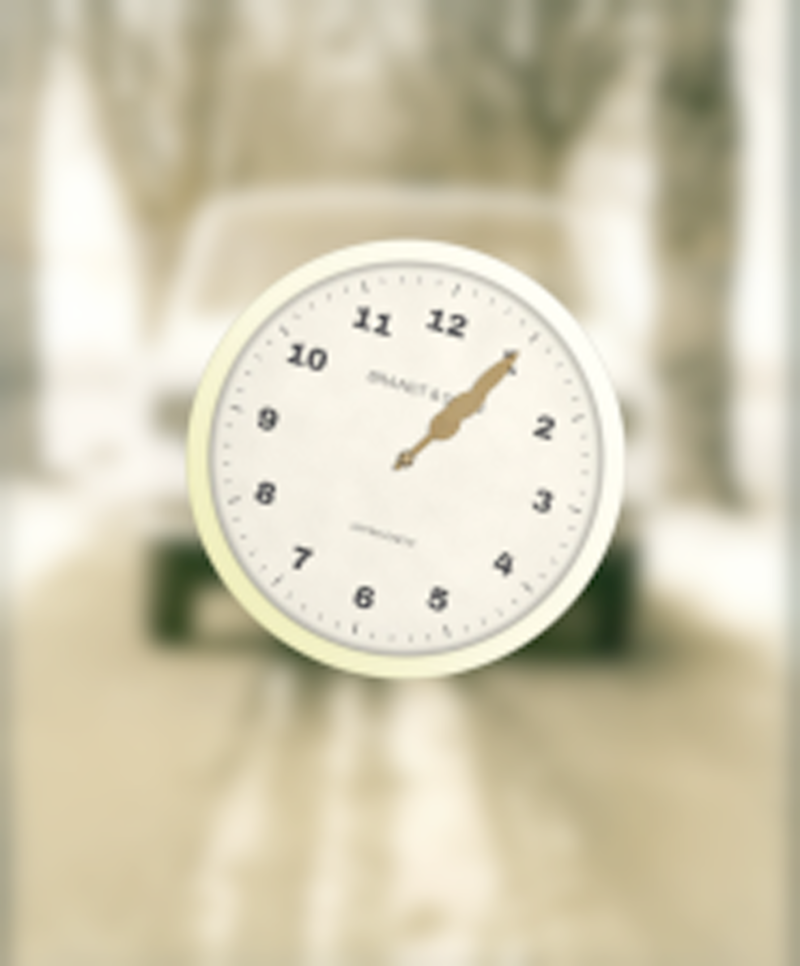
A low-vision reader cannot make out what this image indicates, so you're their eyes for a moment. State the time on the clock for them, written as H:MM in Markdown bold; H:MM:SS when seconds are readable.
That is **1:05**
